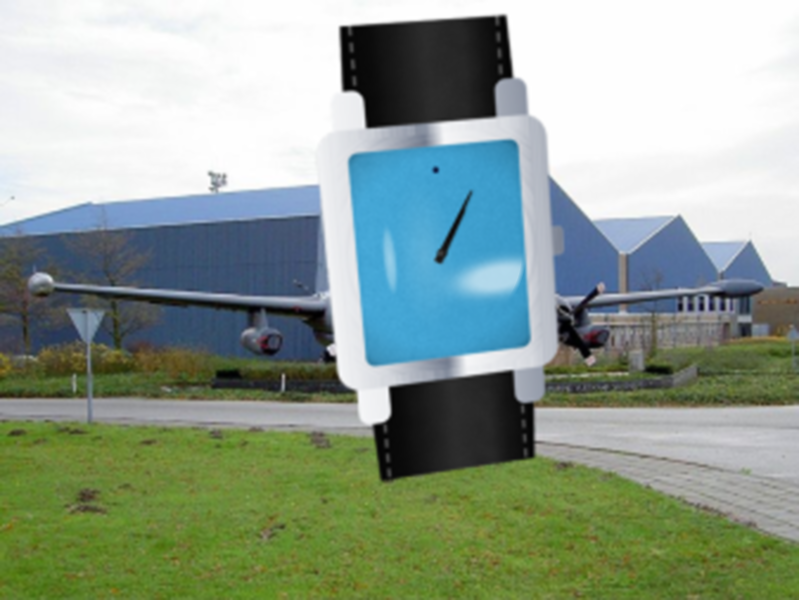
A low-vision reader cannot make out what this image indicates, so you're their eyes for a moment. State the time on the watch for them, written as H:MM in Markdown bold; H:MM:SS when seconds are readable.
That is **1:05**
